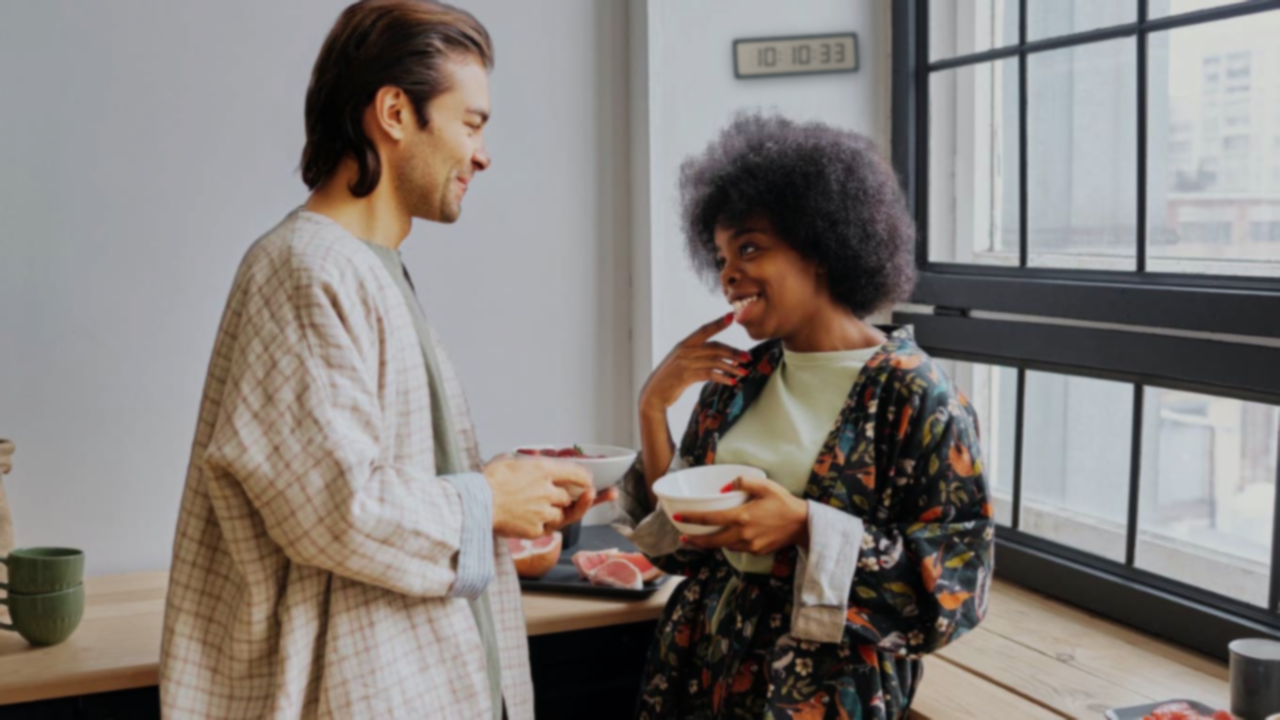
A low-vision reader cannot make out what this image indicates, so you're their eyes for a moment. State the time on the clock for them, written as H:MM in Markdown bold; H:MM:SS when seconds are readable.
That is **10:10:33**
